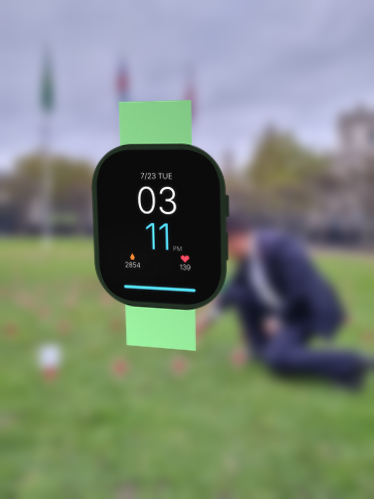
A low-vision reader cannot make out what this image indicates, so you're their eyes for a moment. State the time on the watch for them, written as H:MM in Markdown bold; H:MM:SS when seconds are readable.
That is **3:11**
